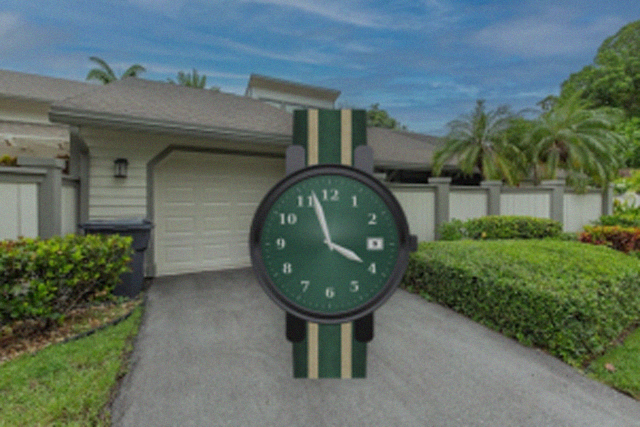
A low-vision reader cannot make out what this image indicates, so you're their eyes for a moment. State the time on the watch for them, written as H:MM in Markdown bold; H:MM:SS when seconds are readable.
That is **3:57**
